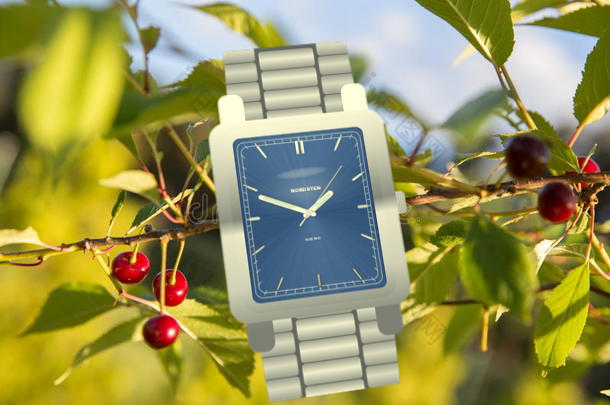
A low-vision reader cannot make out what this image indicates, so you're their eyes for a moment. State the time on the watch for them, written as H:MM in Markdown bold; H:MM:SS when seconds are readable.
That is **1:49:07**
